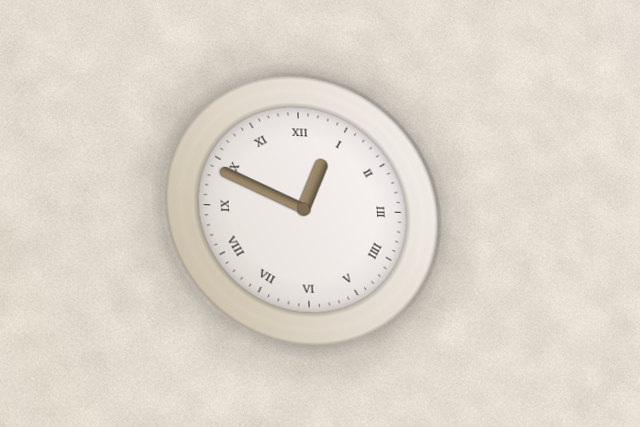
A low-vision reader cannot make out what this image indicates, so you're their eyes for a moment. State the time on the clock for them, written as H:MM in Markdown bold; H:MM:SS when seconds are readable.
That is **12:49**
